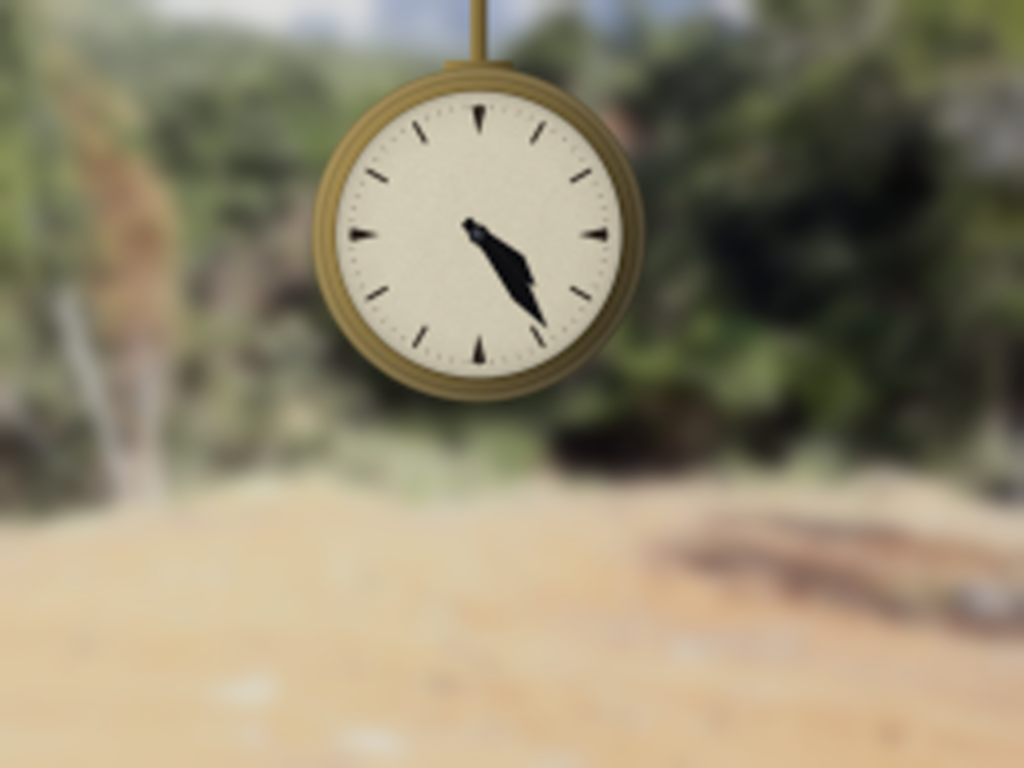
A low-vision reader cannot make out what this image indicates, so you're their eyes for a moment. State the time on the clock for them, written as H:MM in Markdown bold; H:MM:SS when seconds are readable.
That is **4:24**
